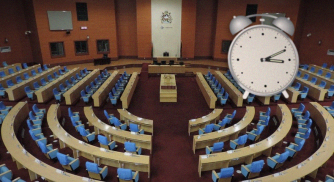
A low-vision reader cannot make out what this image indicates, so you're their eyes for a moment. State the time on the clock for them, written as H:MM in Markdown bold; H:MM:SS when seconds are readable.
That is **3:11**
